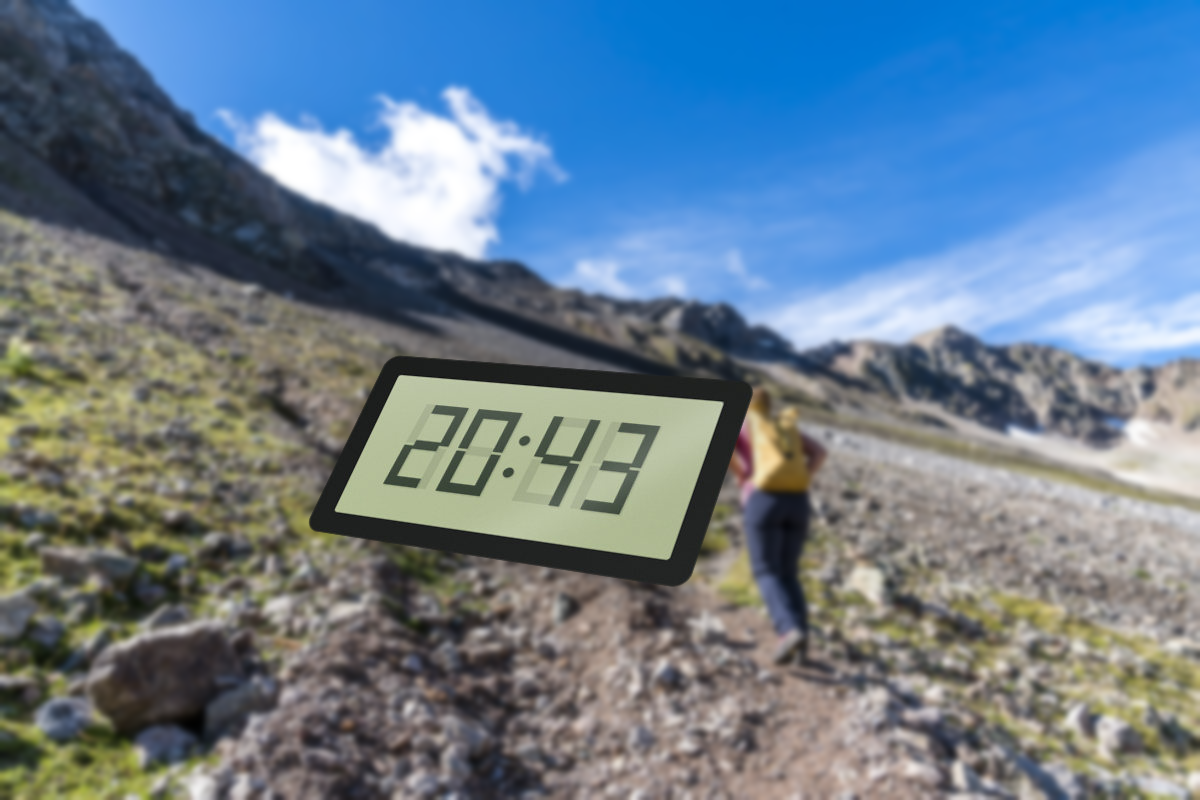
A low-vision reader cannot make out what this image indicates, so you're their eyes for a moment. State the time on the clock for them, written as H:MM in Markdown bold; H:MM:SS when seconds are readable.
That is **20:43**
